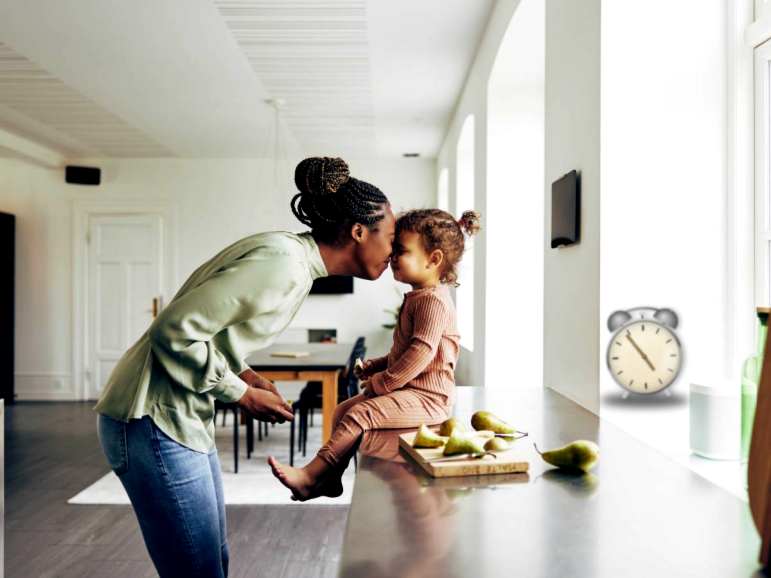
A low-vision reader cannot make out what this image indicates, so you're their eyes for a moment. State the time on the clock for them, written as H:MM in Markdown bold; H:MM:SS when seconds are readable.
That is **4:54**
